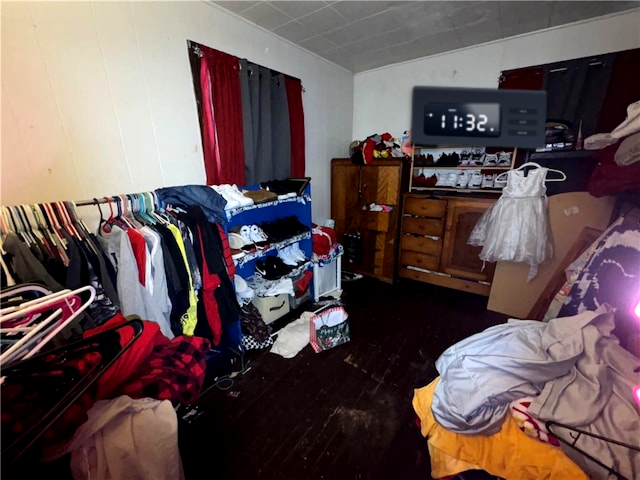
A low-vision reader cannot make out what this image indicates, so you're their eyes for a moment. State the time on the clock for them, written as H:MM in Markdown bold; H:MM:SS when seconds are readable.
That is **11:32**
